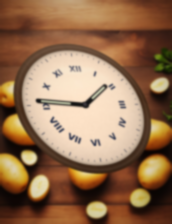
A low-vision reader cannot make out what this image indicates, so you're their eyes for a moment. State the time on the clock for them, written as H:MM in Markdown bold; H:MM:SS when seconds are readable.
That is **1:46**
